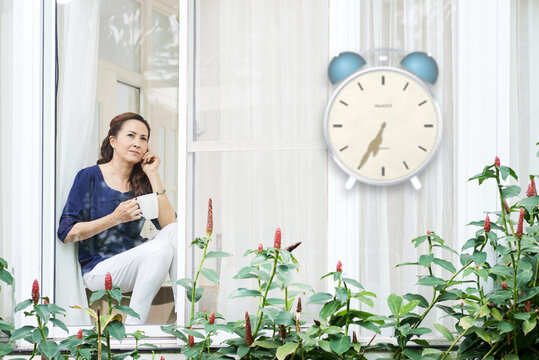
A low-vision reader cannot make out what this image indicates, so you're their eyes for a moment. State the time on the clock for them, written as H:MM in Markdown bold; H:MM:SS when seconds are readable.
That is **6:35**
